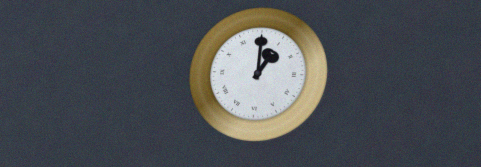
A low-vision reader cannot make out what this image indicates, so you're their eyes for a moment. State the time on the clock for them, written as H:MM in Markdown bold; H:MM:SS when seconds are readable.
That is **1:00**
